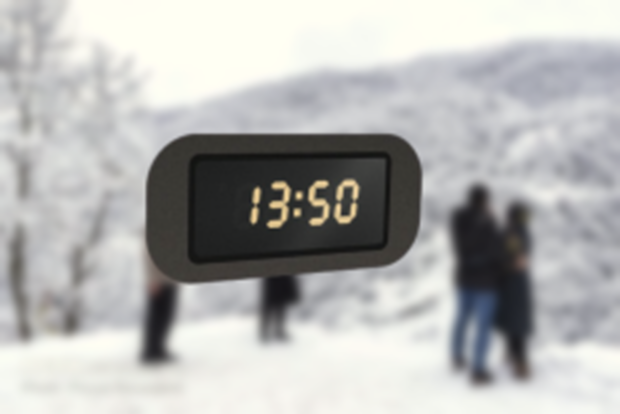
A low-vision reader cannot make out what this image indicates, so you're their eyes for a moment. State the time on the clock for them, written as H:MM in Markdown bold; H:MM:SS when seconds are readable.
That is **13:50**
